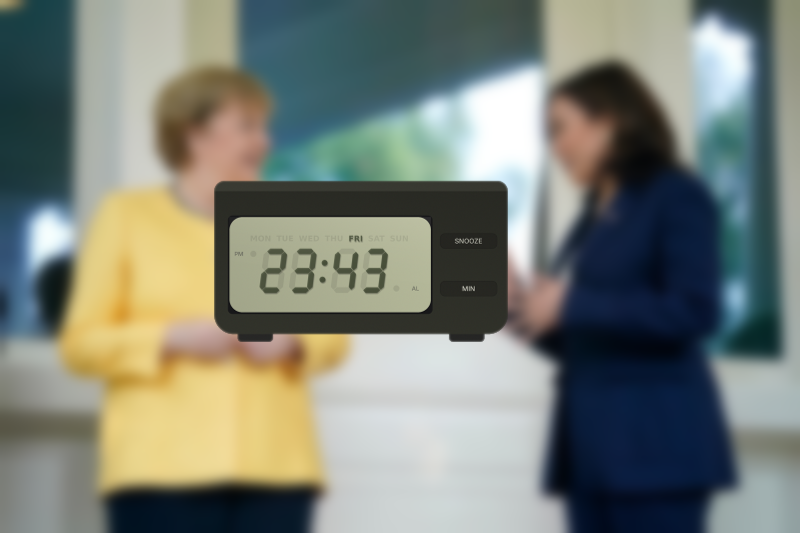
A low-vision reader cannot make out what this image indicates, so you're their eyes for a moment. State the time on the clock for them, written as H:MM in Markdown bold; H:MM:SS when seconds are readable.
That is **23:43**
